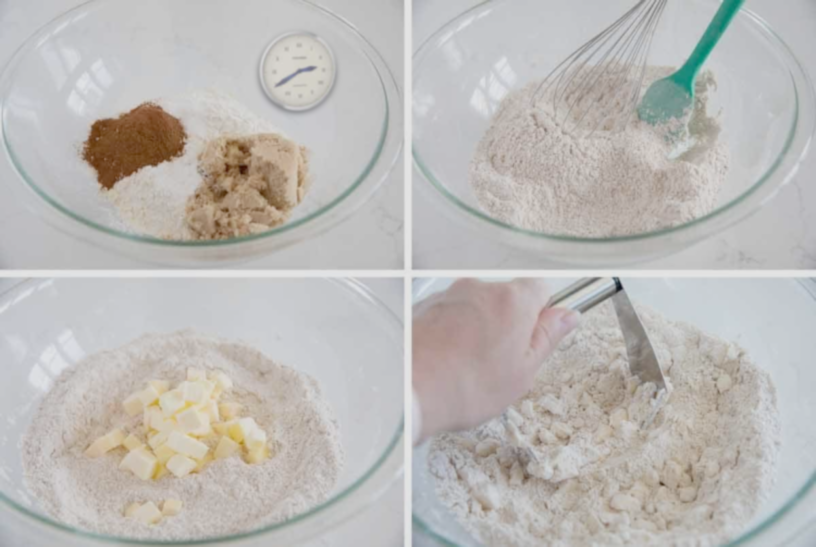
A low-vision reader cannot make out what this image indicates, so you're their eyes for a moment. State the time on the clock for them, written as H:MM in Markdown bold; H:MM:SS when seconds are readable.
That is **2:40**
